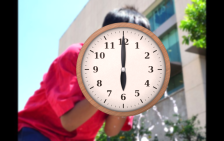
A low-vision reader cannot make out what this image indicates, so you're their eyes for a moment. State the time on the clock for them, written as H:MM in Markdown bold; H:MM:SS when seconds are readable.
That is **6:00**
